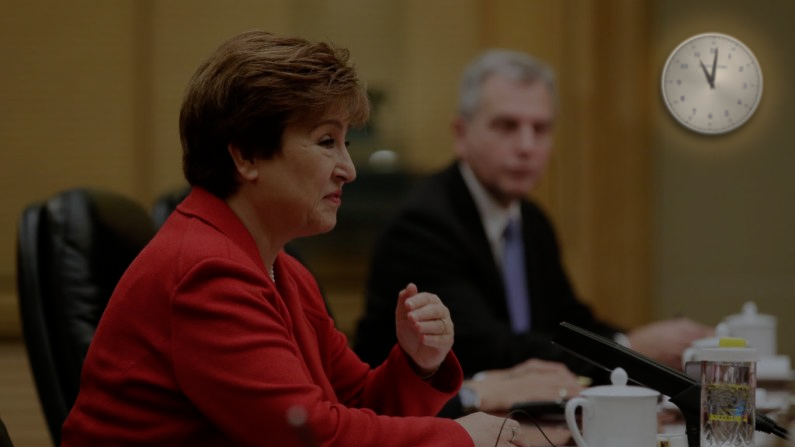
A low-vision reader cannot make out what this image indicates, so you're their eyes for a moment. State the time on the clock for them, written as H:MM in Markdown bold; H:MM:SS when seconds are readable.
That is **11:01**
